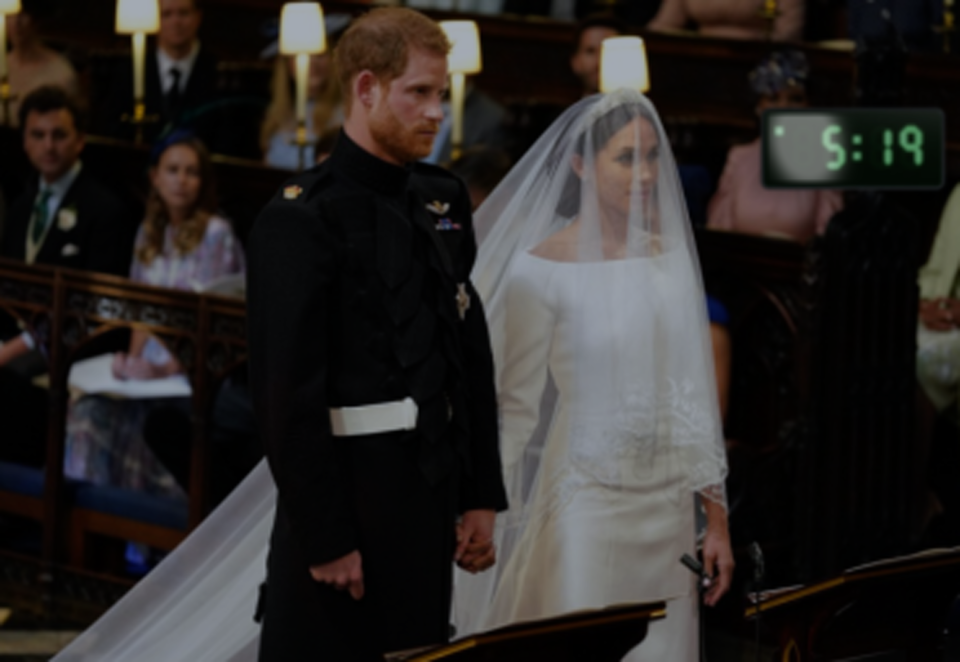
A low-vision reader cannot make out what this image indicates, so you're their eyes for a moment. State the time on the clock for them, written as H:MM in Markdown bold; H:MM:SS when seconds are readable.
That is **5:19**
